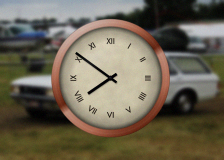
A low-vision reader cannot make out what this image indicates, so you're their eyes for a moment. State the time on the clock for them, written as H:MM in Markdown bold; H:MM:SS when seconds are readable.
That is **7:51**
